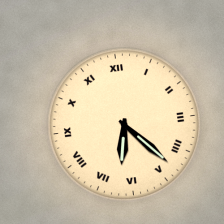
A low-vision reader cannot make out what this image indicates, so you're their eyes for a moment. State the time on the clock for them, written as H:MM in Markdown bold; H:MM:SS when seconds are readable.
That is **6:23**
